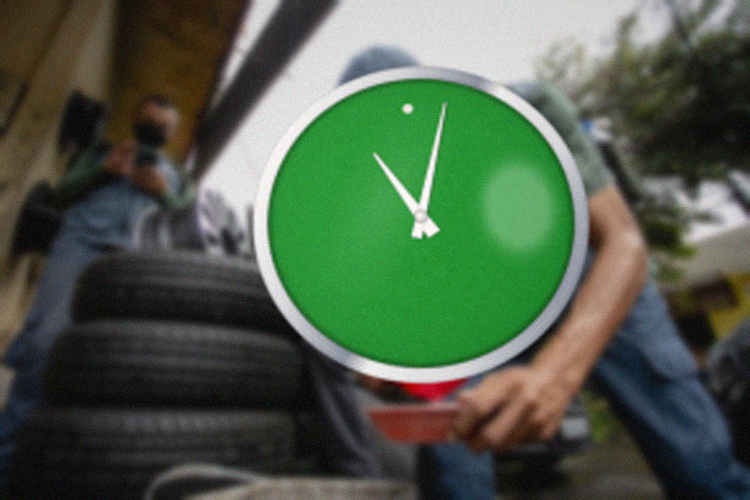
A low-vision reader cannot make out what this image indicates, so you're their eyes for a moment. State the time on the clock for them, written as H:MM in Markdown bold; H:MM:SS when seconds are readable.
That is **11:03**
